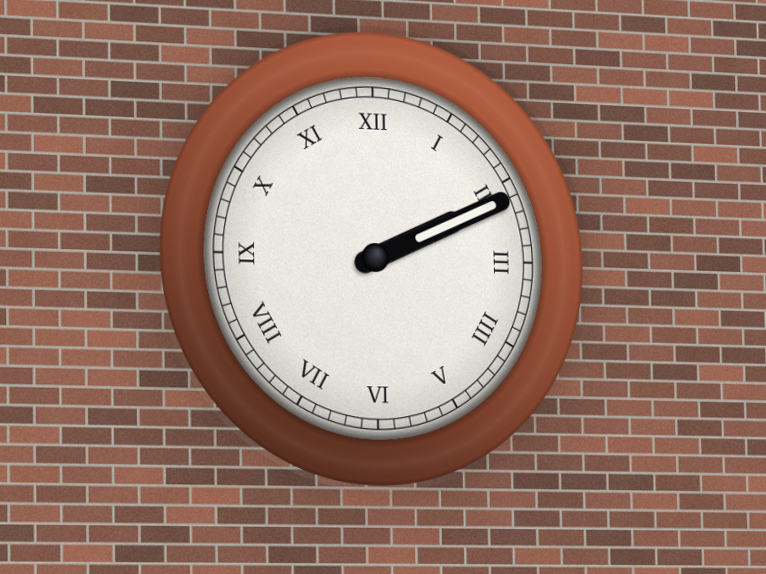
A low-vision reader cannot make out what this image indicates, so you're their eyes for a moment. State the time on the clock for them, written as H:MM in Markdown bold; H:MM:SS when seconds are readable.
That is **2:11**
